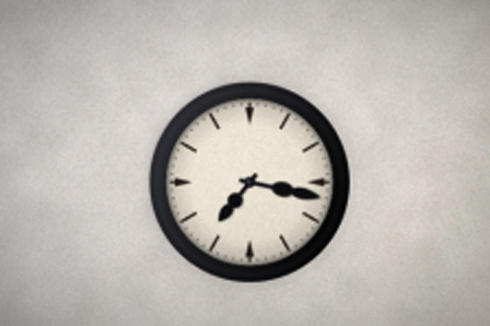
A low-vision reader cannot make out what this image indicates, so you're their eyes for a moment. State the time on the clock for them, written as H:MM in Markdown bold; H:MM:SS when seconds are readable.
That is **7:17**
